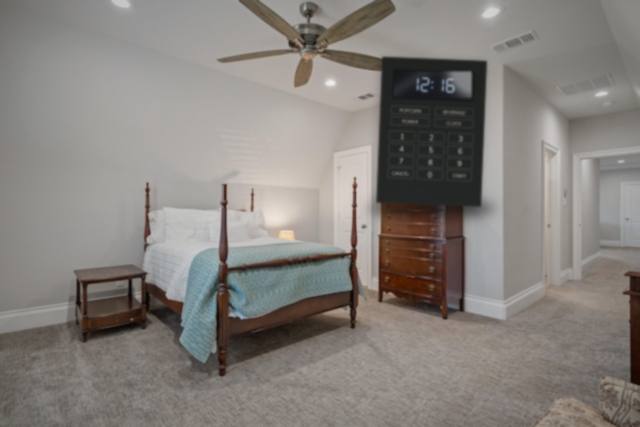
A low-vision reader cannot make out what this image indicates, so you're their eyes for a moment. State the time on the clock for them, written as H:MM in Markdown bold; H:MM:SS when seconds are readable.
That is **12:16**
